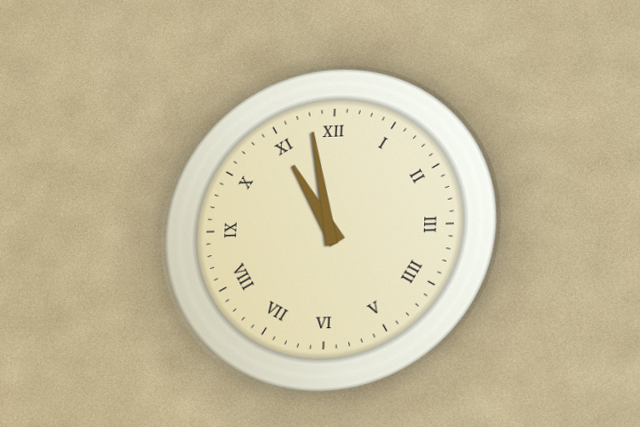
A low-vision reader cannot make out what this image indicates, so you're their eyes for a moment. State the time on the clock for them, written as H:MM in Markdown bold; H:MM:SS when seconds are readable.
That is **10:58**
